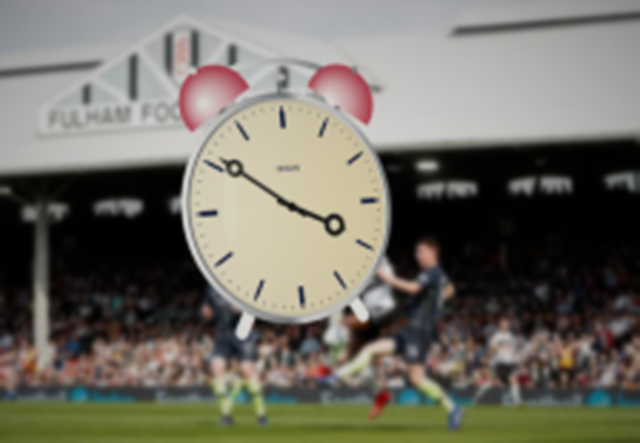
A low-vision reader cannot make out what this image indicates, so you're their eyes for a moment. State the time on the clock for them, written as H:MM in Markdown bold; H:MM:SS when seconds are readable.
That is **3:51**
